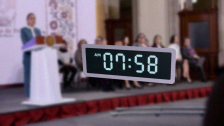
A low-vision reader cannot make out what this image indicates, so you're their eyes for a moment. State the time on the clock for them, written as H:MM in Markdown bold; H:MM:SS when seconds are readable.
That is **7:58**
